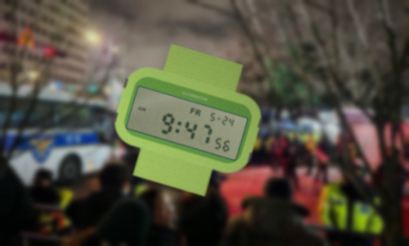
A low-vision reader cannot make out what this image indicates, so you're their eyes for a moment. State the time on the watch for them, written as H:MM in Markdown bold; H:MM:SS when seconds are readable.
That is **9:47:56**
